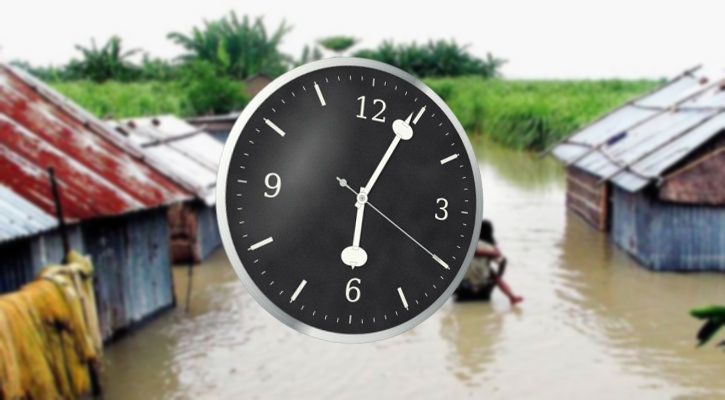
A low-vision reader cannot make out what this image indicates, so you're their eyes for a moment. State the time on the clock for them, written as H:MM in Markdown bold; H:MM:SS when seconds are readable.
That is **6:04:20**
